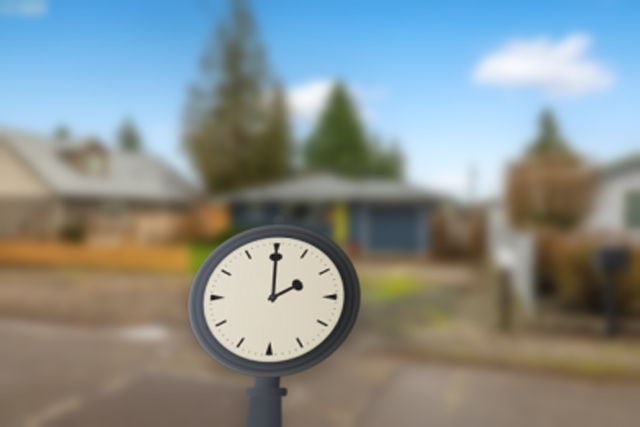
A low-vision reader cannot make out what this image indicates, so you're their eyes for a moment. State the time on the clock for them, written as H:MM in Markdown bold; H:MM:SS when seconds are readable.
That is **2:00**
